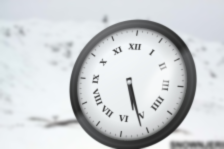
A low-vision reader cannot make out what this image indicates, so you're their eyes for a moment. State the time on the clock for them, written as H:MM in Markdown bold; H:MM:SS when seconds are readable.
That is **5:26**
